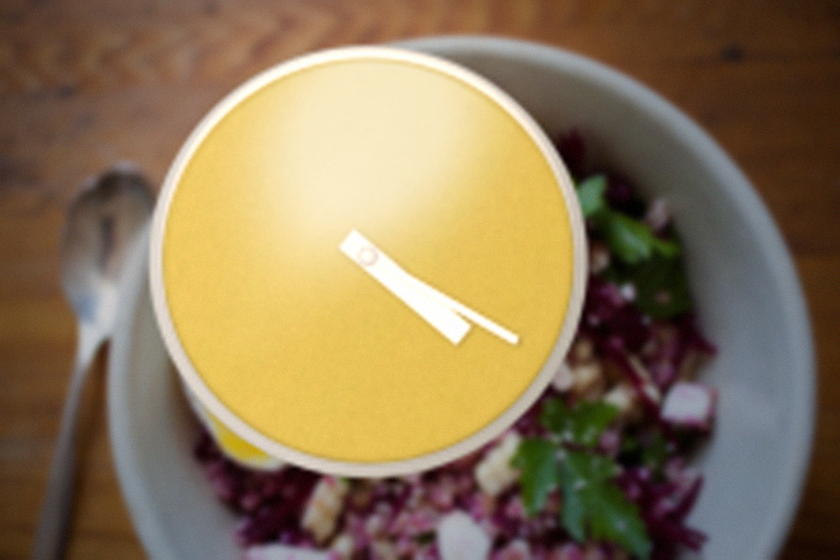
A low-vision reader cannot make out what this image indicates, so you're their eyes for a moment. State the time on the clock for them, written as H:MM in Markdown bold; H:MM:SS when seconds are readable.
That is **4:20**
